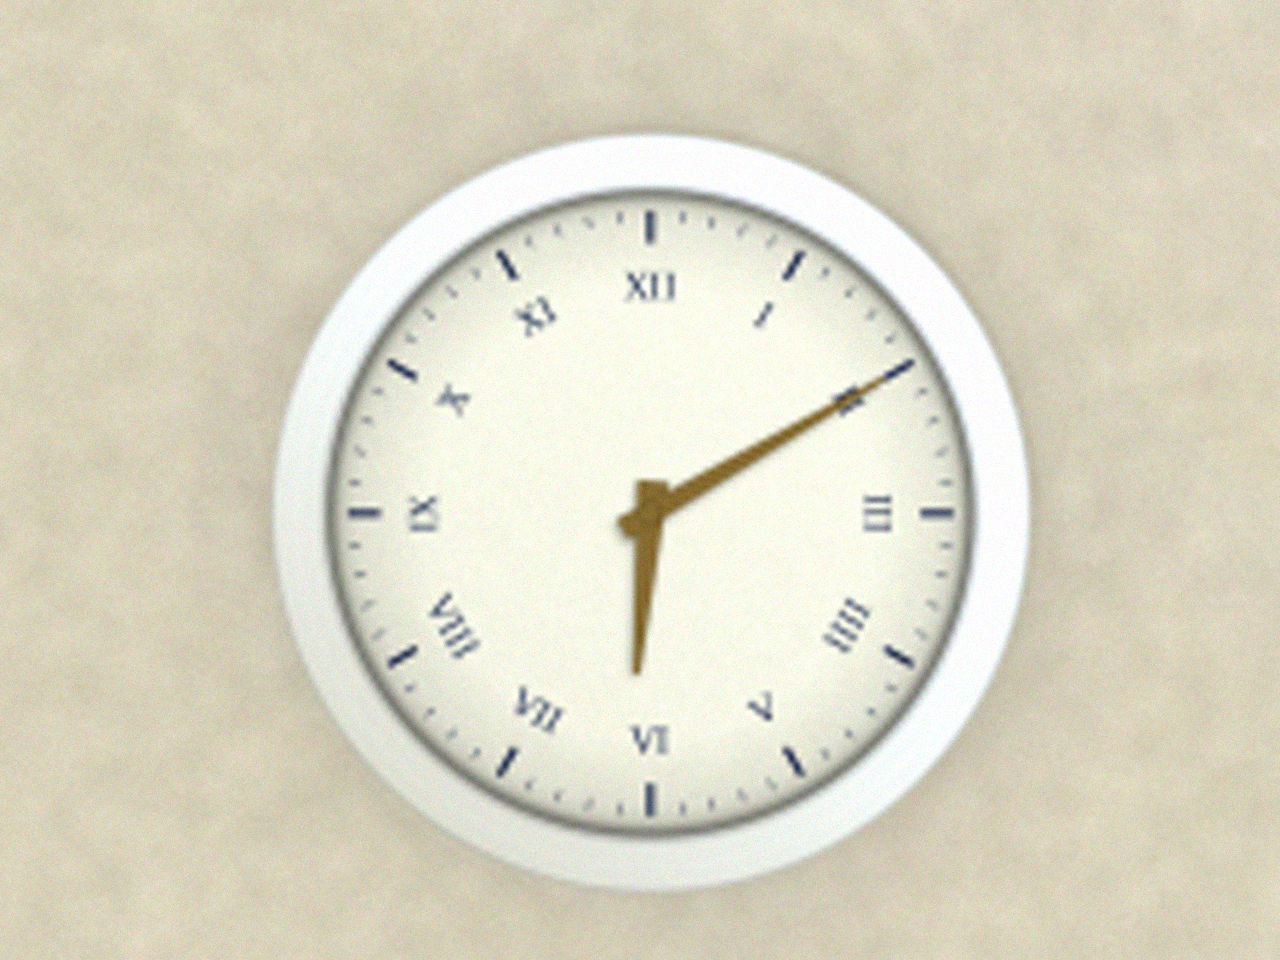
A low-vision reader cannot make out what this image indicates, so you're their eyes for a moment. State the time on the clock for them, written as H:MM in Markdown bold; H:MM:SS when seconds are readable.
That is **6:10**
